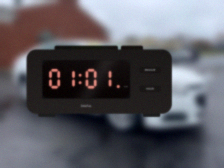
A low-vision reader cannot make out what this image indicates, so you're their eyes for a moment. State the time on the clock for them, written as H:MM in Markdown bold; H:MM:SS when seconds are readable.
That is **1:01**
